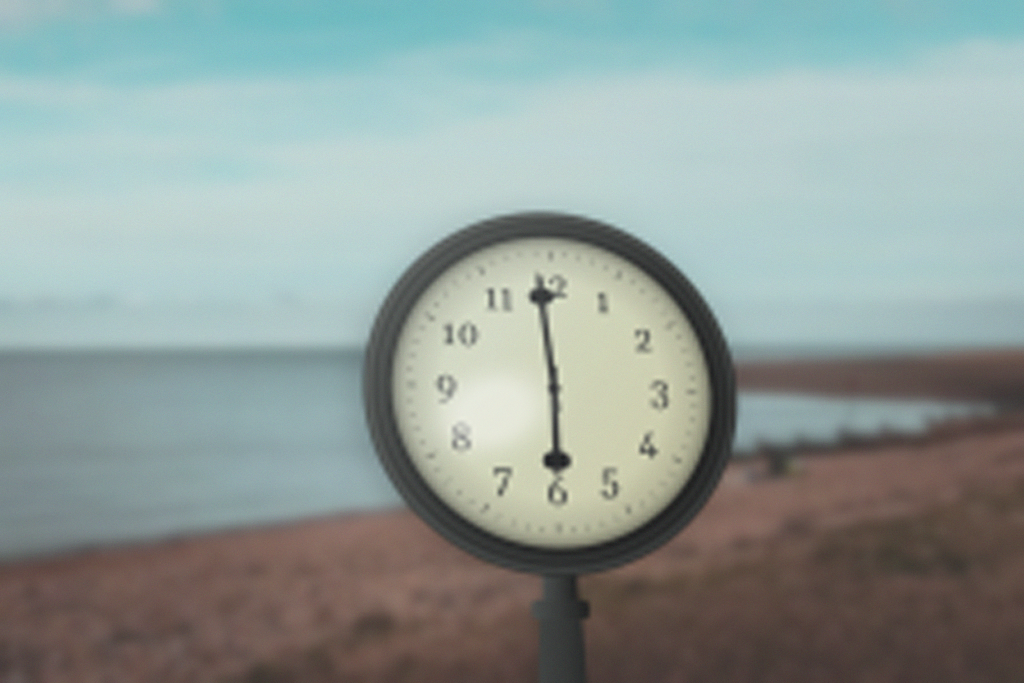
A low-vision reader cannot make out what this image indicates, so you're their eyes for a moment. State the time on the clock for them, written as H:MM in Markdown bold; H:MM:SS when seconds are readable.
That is **5:59**
